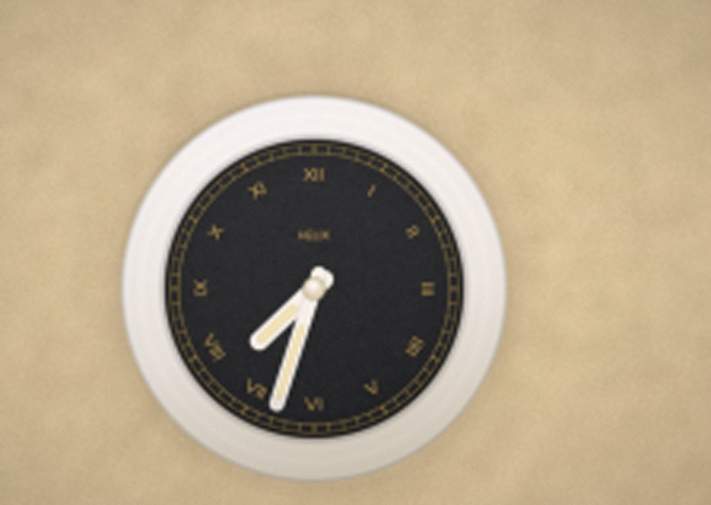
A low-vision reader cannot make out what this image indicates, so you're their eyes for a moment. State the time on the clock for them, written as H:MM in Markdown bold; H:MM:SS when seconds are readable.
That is **7:33**
